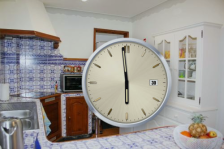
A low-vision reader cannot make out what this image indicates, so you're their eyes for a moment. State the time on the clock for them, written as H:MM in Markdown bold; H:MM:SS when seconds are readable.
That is **5:59**
